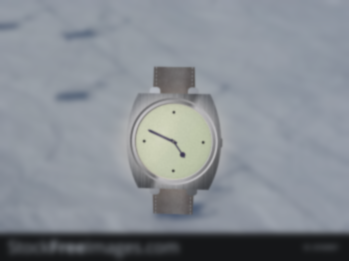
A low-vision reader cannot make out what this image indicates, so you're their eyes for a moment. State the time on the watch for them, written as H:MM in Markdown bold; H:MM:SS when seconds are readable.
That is **4:49**
